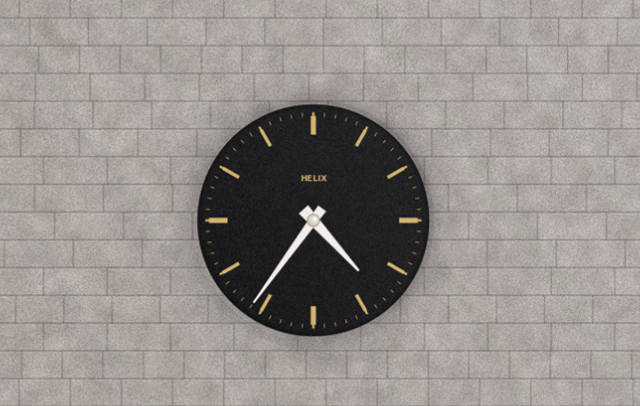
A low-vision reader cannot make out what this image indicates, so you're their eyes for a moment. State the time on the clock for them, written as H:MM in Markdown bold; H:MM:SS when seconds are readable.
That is **4:36**
